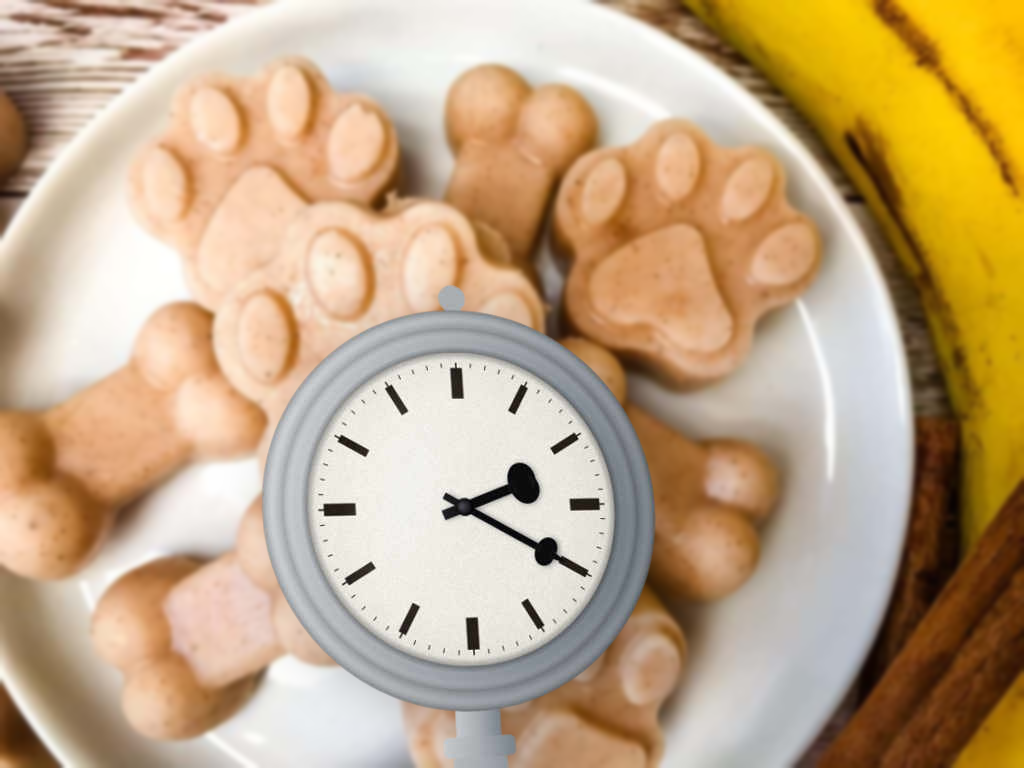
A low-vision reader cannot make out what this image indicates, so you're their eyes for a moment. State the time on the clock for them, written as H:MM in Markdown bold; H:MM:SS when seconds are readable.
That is **2:20**
